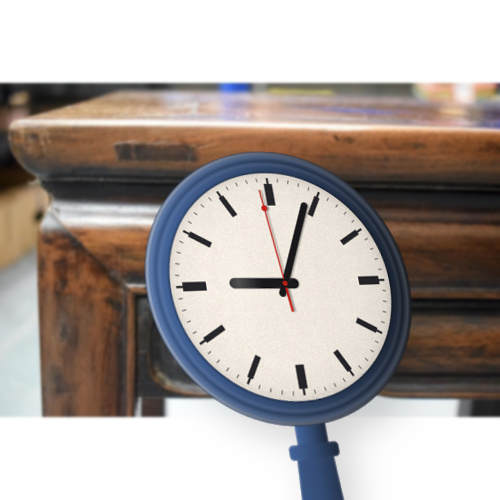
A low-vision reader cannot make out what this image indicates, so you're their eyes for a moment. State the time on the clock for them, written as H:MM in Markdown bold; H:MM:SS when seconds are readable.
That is **9:03:59**
